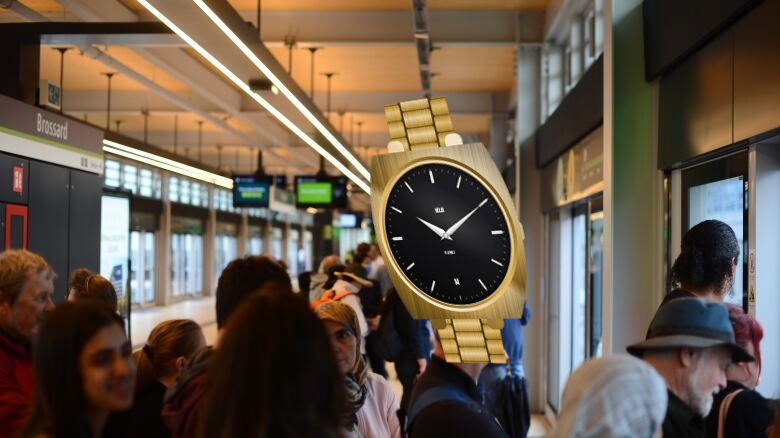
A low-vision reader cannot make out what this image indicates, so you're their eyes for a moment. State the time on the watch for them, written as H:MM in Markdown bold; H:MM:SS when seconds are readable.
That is **10:10**
